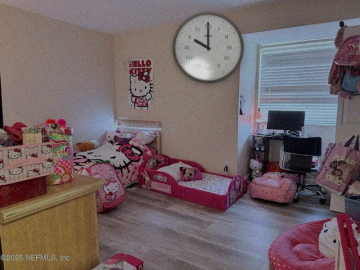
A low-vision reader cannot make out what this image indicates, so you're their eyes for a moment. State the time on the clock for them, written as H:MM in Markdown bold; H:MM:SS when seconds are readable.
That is **10:00**
